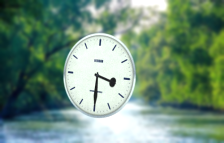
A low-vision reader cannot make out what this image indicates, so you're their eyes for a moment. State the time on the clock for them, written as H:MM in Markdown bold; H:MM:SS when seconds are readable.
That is **3:30**
